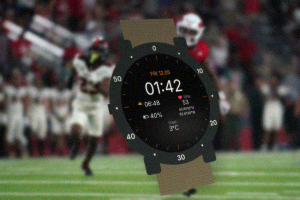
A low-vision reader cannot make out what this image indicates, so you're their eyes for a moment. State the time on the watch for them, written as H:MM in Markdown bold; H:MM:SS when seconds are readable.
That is **1:42**
